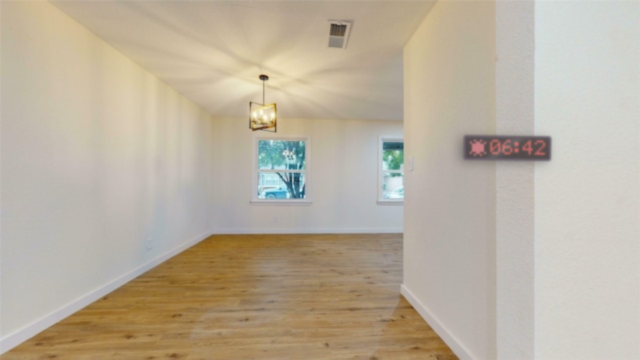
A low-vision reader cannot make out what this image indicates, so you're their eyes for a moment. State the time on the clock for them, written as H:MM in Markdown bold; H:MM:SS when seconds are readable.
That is **6:42**
